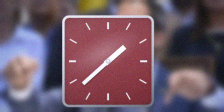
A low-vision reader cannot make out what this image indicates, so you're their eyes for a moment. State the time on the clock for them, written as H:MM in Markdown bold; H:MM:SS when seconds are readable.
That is **1:38**
